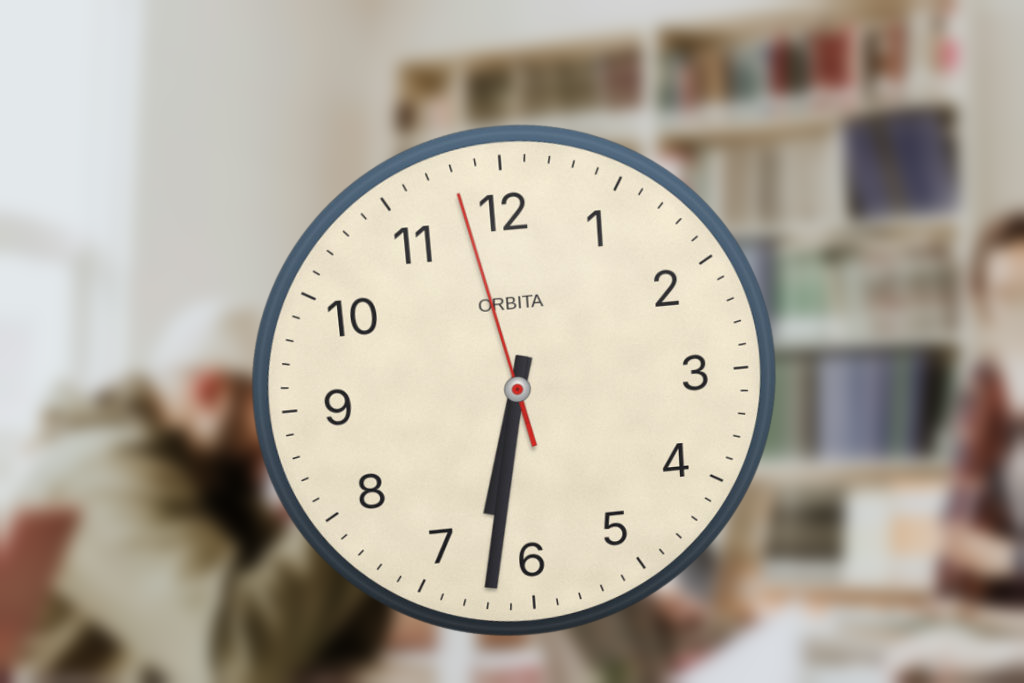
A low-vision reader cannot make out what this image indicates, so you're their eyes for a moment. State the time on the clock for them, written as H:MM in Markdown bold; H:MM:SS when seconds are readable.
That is **6:31:58**
